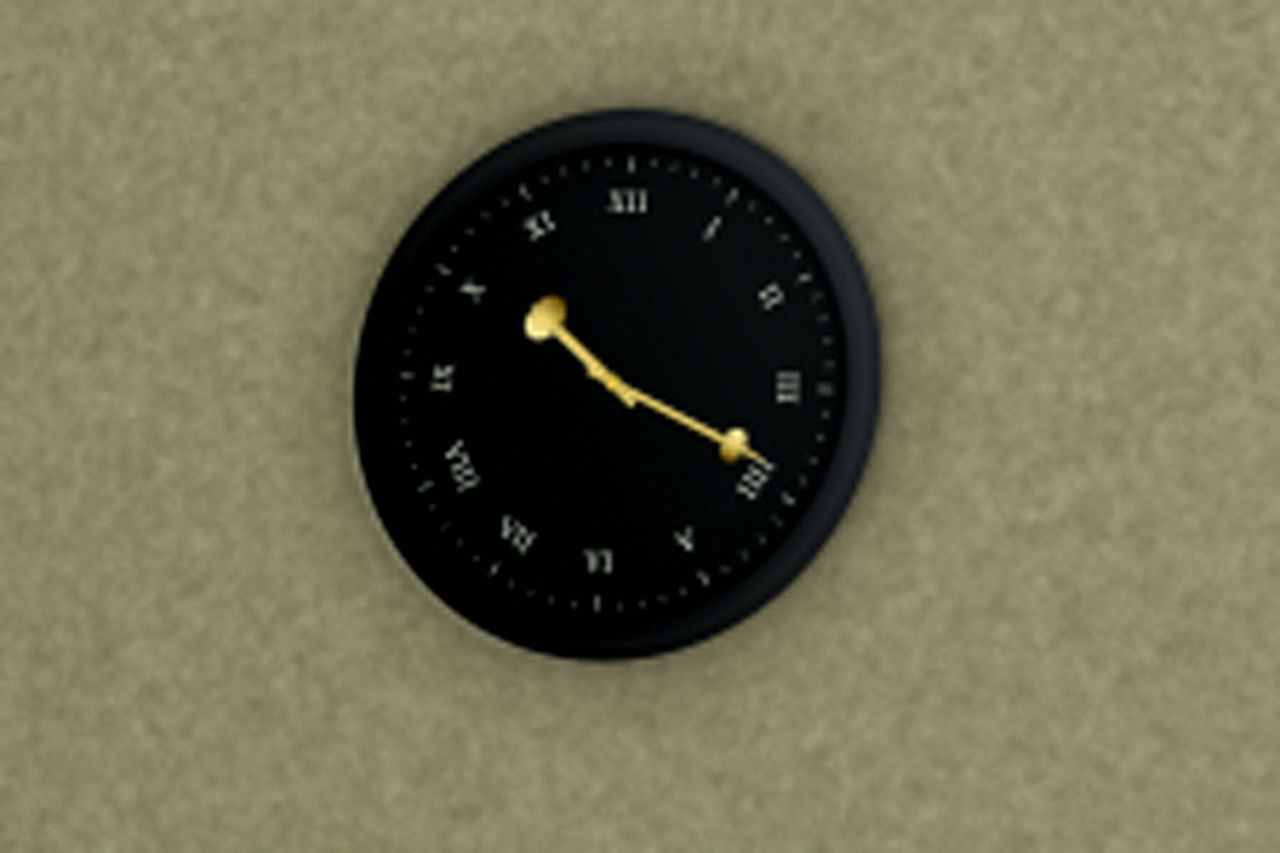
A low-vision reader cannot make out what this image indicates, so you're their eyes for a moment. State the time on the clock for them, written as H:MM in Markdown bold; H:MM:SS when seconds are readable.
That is **10:19**
